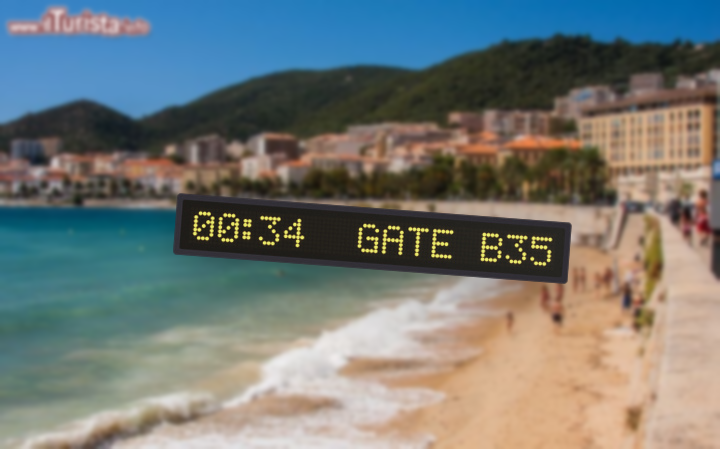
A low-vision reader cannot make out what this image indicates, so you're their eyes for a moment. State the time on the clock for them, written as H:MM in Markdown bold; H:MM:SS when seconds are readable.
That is **0:34**
